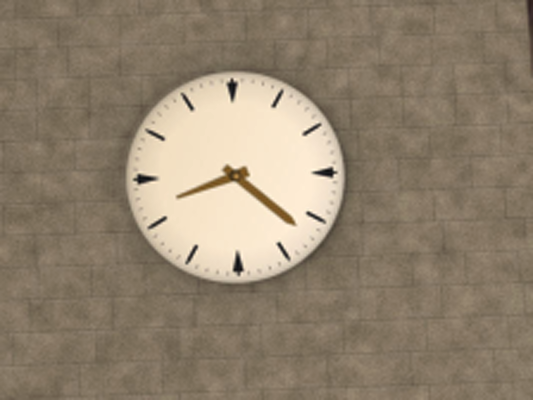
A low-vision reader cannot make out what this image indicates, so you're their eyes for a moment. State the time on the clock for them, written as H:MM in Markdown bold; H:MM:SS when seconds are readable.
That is **8:22**
